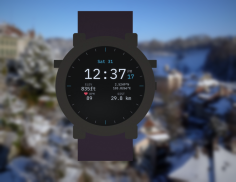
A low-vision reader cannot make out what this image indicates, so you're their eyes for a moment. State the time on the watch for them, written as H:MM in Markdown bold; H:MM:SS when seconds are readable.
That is **12:37**
